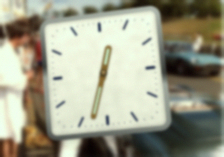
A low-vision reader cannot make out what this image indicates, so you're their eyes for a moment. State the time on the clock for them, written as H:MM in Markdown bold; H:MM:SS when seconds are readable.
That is **12:33**
